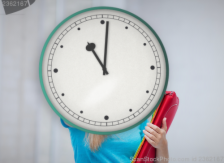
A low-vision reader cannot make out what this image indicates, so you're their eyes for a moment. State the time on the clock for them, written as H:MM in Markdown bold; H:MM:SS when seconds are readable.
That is **11:01**
